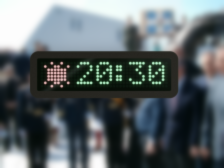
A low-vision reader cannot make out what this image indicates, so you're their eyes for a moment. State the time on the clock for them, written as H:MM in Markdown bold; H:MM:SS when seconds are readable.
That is **20:30**
